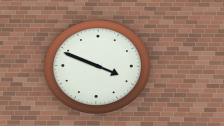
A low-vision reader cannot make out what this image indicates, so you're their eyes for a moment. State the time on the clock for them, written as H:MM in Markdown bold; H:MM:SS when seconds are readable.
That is **3:49**
